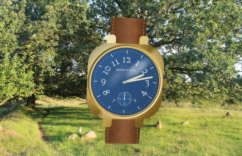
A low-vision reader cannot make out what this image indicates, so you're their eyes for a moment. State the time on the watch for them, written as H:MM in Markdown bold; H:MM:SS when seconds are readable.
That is **2:13**
